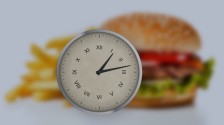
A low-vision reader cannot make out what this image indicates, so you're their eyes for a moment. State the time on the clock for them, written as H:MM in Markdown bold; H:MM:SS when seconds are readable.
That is **1:13**
